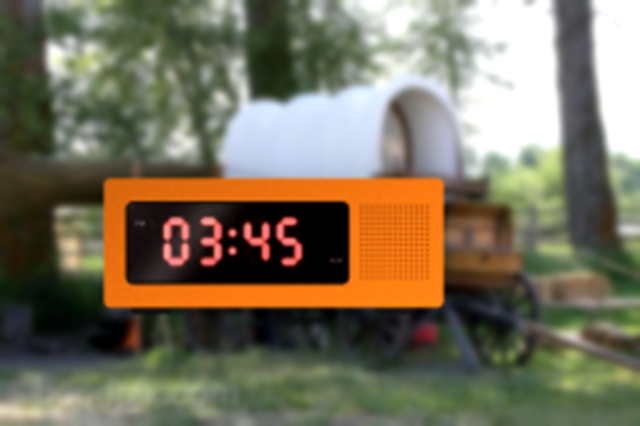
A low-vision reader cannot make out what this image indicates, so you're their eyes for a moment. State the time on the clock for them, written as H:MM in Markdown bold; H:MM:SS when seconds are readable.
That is **3:45**
